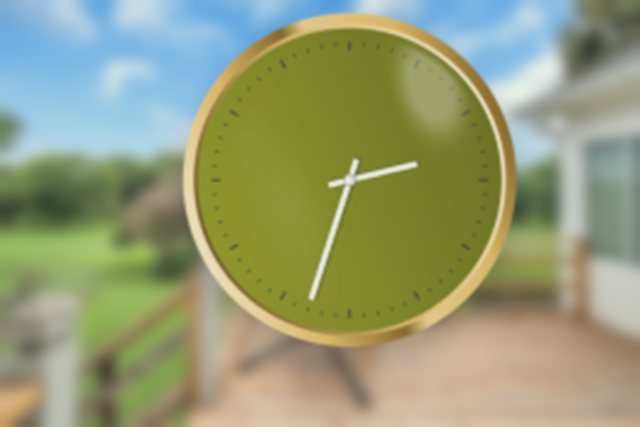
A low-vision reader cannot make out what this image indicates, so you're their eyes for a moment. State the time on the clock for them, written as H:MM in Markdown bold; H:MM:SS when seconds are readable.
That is **2:33**
